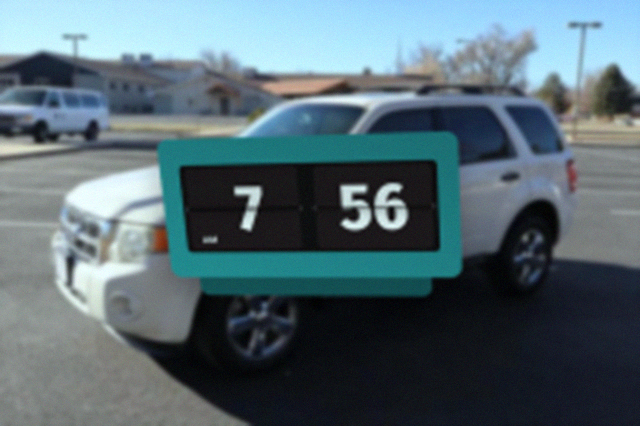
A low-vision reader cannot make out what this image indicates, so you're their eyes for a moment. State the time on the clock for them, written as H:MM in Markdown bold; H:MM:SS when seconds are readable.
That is **7:56**
